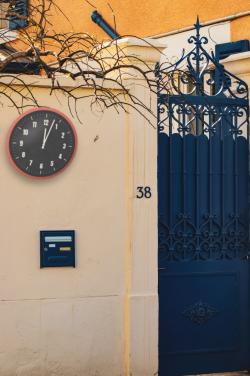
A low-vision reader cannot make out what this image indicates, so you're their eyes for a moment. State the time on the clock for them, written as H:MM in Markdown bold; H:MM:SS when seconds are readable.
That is **12:03**
